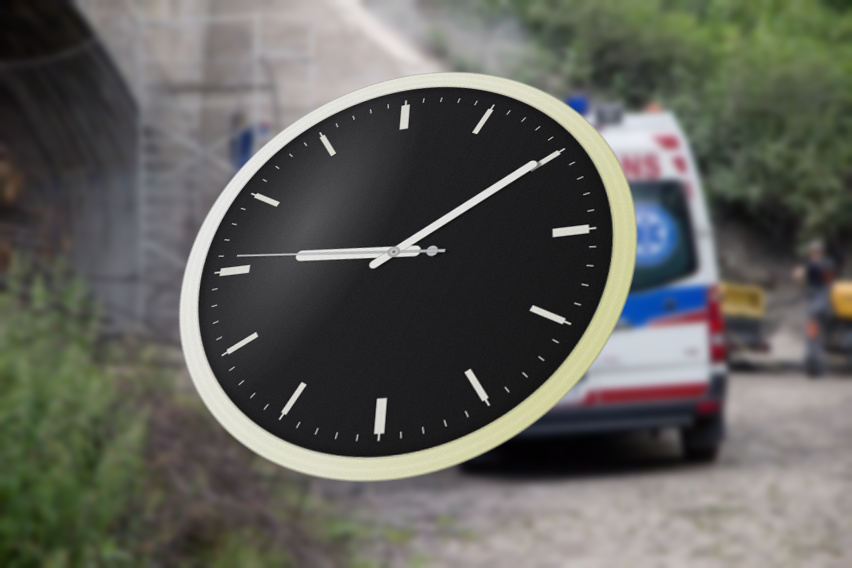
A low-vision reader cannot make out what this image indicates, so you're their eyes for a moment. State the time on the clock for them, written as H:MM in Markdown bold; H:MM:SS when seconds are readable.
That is **9:09:46**
